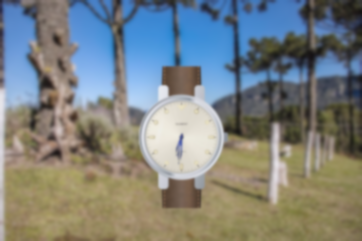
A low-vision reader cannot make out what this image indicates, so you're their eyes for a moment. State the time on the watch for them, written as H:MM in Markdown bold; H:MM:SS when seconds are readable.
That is **6:31**
